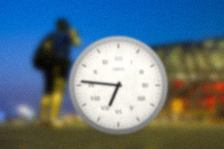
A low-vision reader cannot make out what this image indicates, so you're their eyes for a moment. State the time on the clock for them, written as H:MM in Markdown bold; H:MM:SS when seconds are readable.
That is **6:46**
